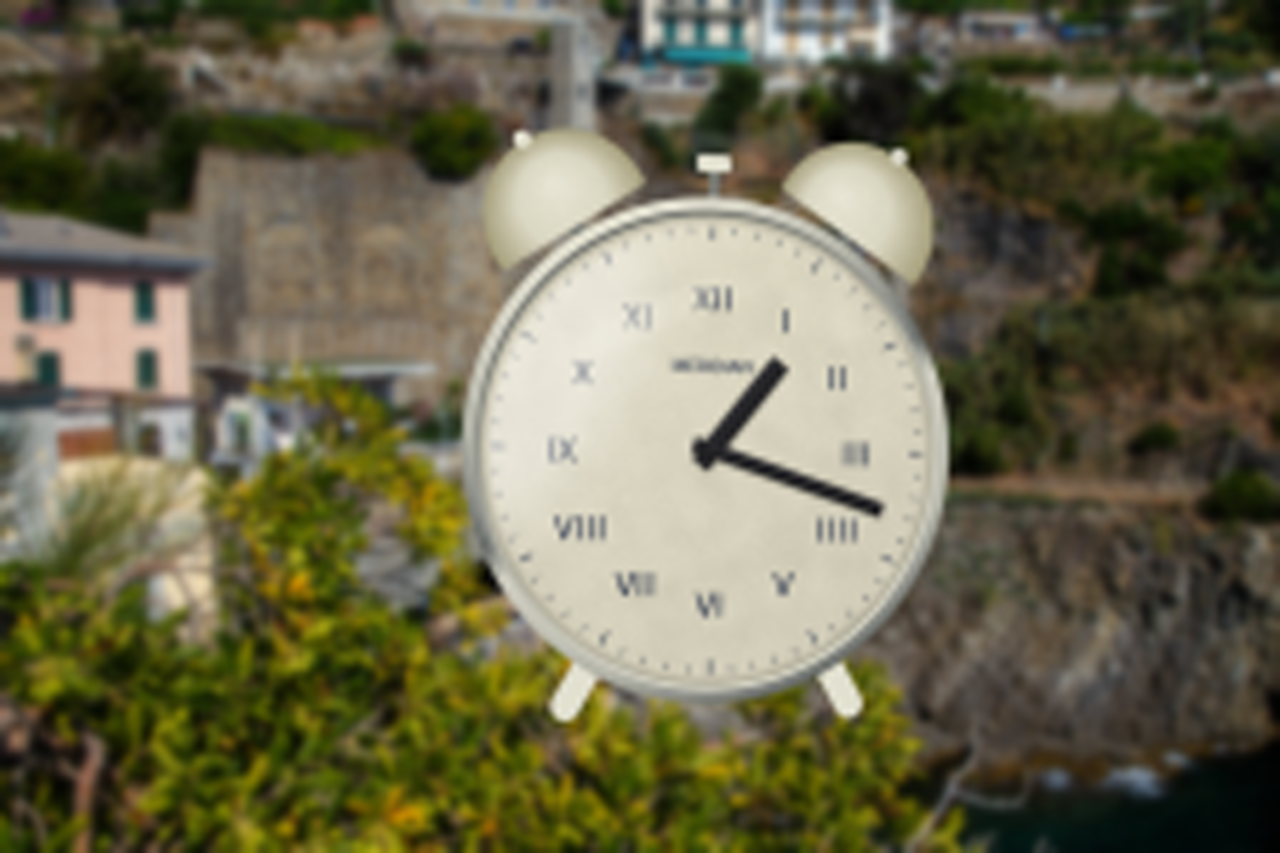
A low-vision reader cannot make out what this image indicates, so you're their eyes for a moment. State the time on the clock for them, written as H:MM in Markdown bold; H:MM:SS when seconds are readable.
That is **1:18**
